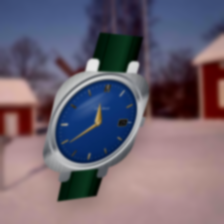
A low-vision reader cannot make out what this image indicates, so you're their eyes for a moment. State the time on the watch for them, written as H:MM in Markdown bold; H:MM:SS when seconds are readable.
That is **11:39**
